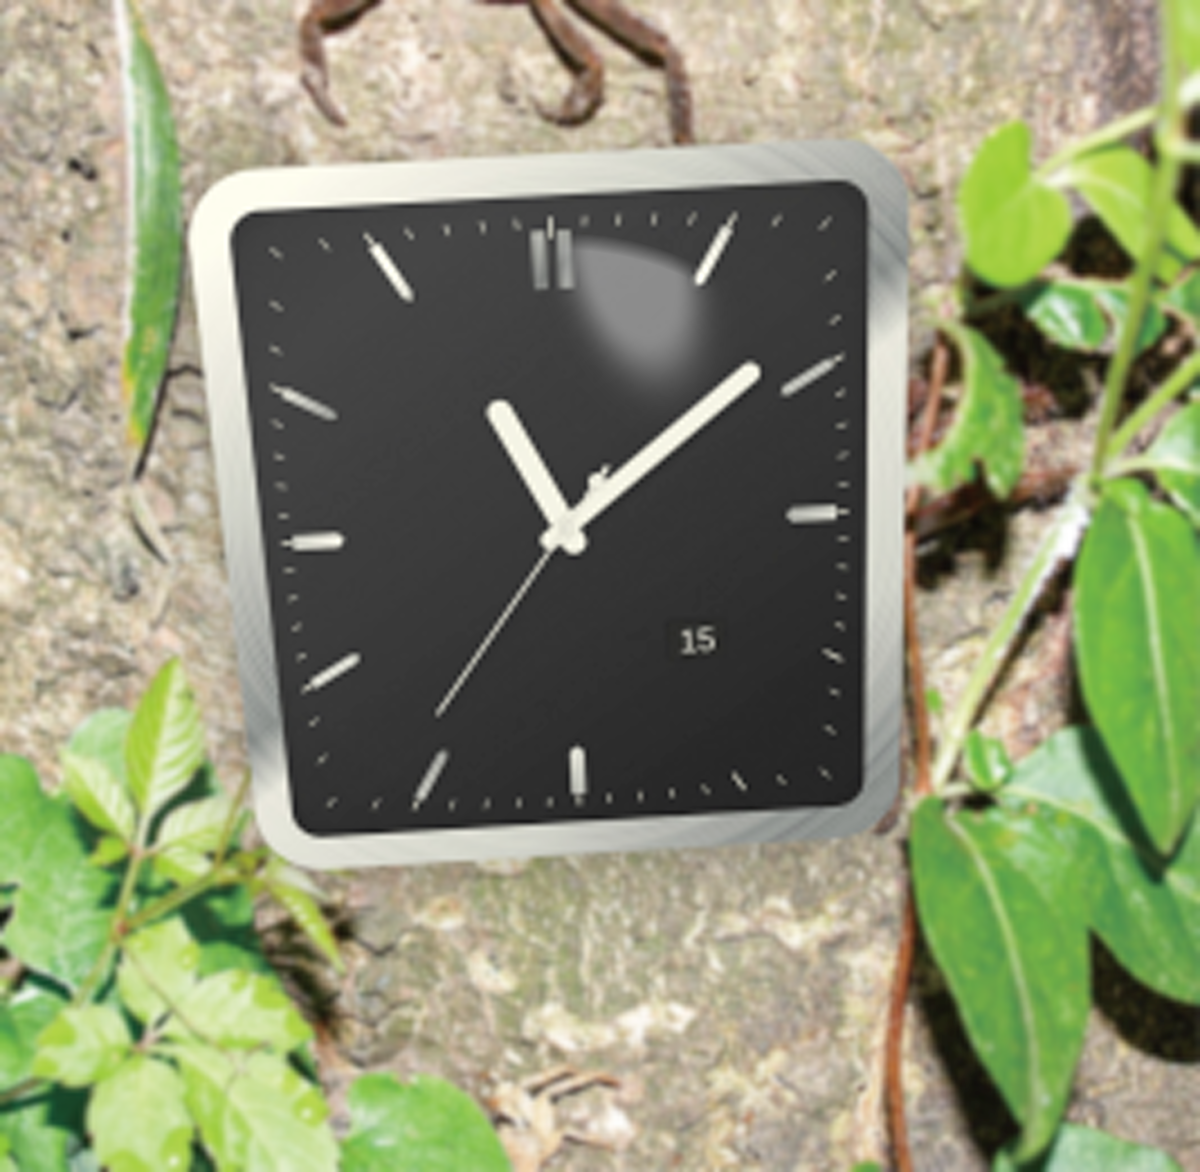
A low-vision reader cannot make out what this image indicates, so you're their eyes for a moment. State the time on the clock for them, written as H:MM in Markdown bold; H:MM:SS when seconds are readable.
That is **11:08:36**
